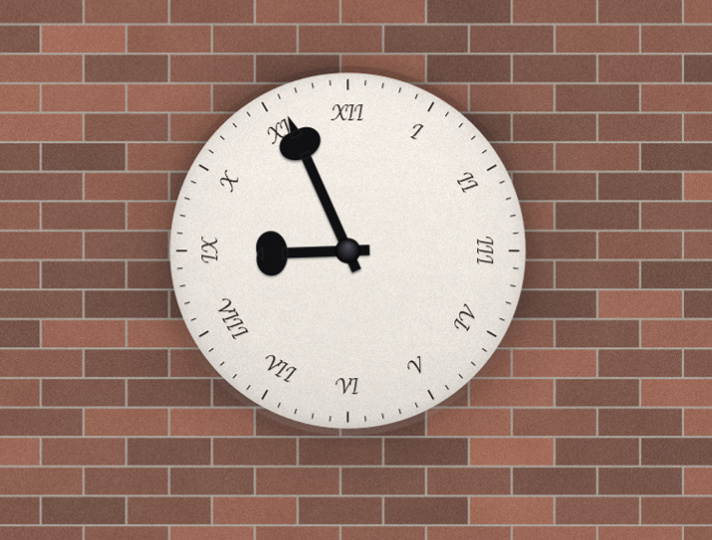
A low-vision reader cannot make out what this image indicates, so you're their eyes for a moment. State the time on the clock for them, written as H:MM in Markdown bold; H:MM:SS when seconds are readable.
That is **8:56**
